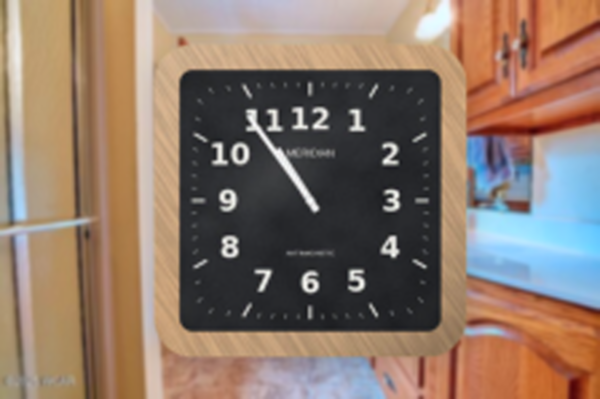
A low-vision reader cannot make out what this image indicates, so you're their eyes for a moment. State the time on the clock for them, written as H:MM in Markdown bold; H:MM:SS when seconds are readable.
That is **10:54**
